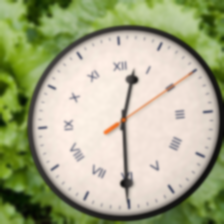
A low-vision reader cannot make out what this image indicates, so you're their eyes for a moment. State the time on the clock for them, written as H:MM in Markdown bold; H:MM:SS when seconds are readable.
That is **12:30:10**
